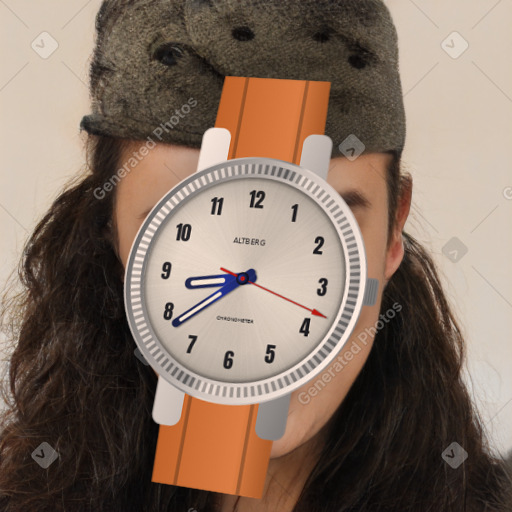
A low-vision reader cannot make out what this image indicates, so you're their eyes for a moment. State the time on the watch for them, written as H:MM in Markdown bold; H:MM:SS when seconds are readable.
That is **8:38:18**
